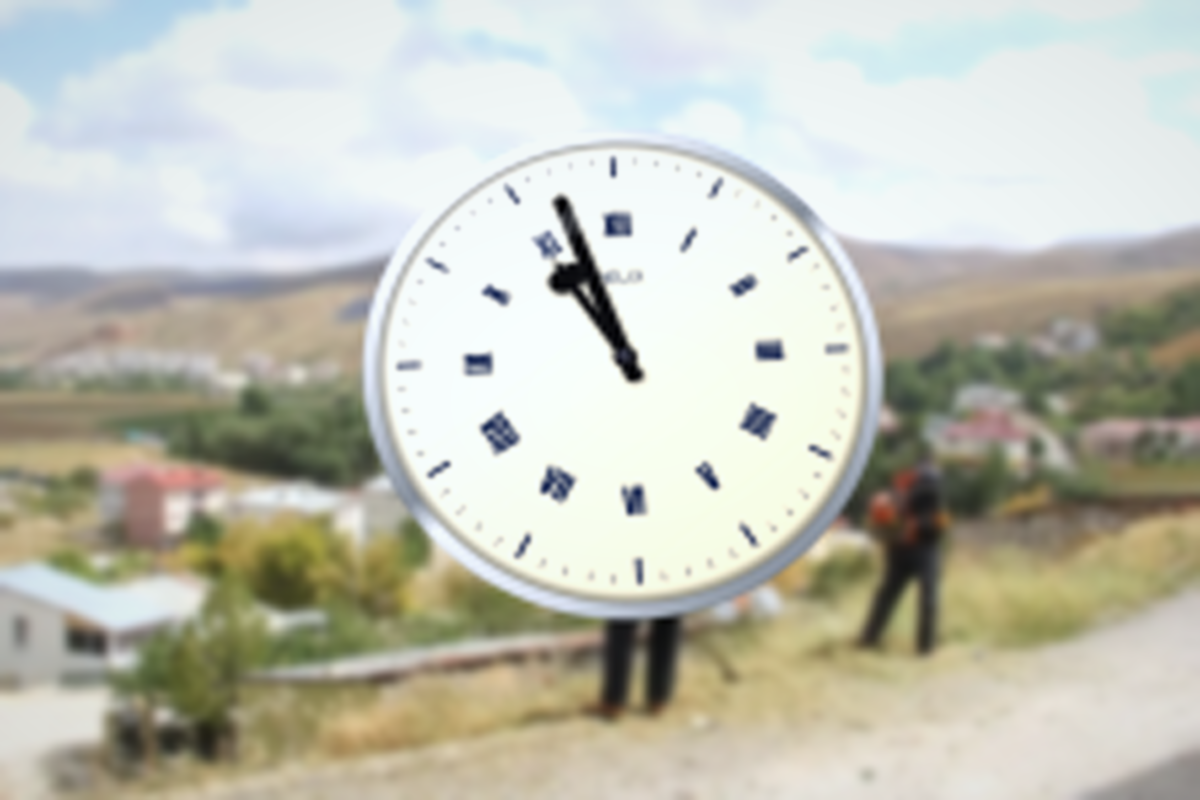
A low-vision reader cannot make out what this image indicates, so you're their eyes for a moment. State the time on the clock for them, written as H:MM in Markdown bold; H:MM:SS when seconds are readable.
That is **10:57**
